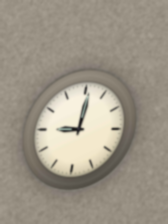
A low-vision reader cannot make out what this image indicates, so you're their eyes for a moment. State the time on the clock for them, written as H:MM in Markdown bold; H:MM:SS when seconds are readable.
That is **9:01**
